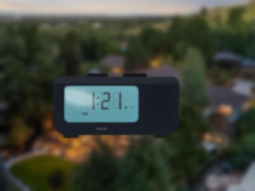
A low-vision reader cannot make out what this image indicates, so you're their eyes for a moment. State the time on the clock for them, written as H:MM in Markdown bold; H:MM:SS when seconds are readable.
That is **1:21**
